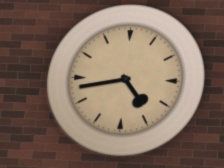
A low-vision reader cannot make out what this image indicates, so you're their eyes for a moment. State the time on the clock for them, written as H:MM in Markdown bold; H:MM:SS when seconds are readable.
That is **4:43**
